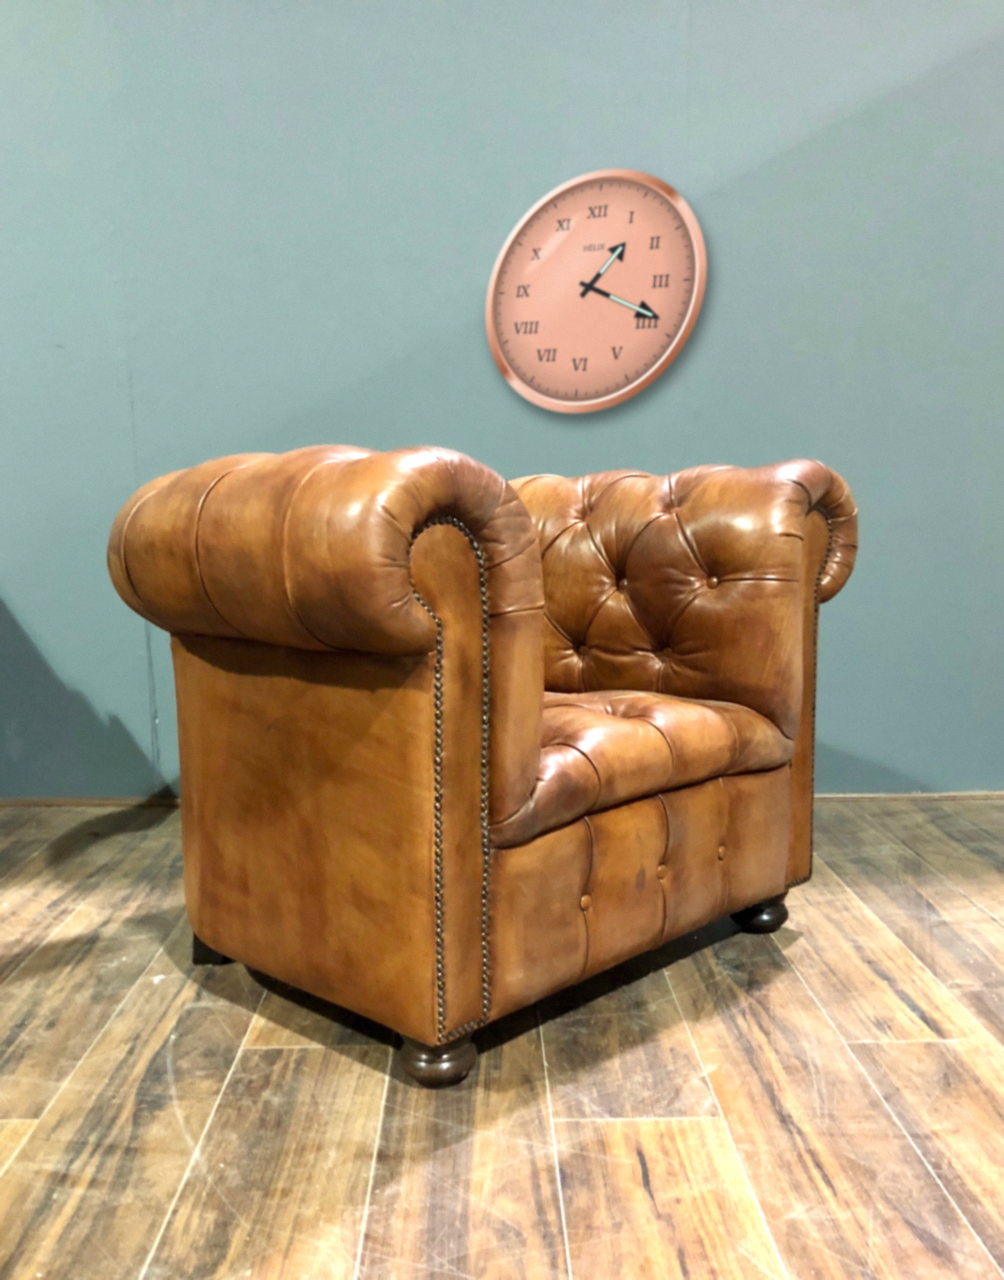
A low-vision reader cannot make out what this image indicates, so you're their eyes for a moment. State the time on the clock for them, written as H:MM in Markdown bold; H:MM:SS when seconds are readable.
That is **1:19**
